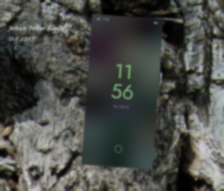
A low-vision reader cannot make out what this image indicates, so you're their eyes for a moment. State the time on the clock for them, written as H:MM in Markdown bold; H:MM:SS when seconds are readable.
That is **11:56**
